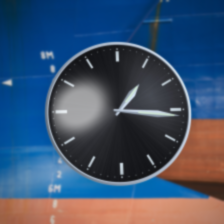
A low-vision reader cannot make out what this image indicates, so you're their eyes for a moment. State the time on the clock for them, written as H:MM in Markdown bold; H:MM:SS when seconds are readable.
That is **1:16**
